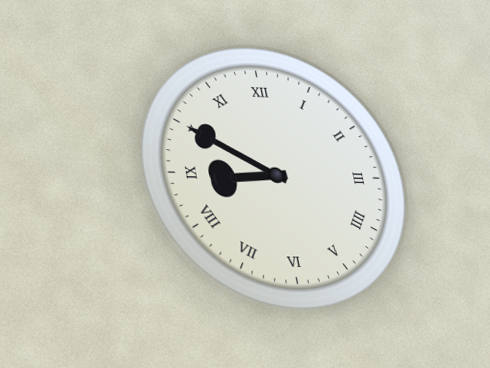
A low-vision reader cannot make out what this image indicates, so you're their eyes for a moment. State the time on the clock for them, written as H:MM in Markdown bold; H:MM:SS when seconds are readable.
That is **8:50**
